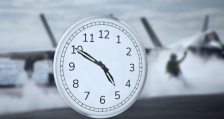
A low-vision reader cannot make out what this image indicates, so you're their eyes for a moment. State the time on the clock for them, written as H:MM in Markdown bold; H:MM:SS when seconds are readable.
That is **4:50**
